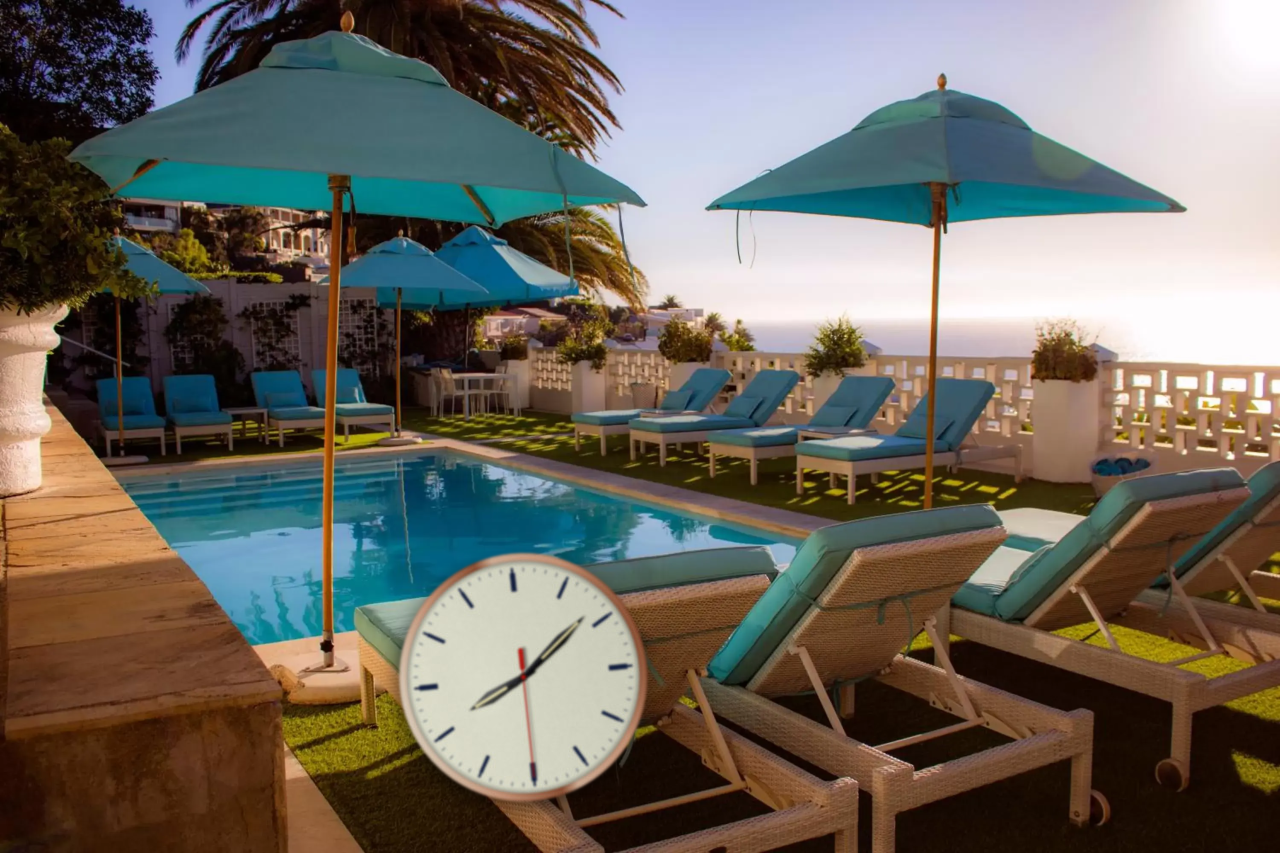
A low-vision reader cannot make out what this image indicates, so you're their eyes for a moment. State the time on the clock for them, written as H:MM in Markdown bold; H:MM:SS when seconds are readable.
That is **8:08:30**
